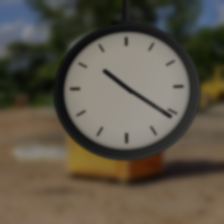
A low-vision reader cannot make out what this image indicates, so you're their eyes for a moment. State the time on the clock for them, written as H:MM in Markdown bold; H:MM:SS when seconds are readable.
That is **10:21**
